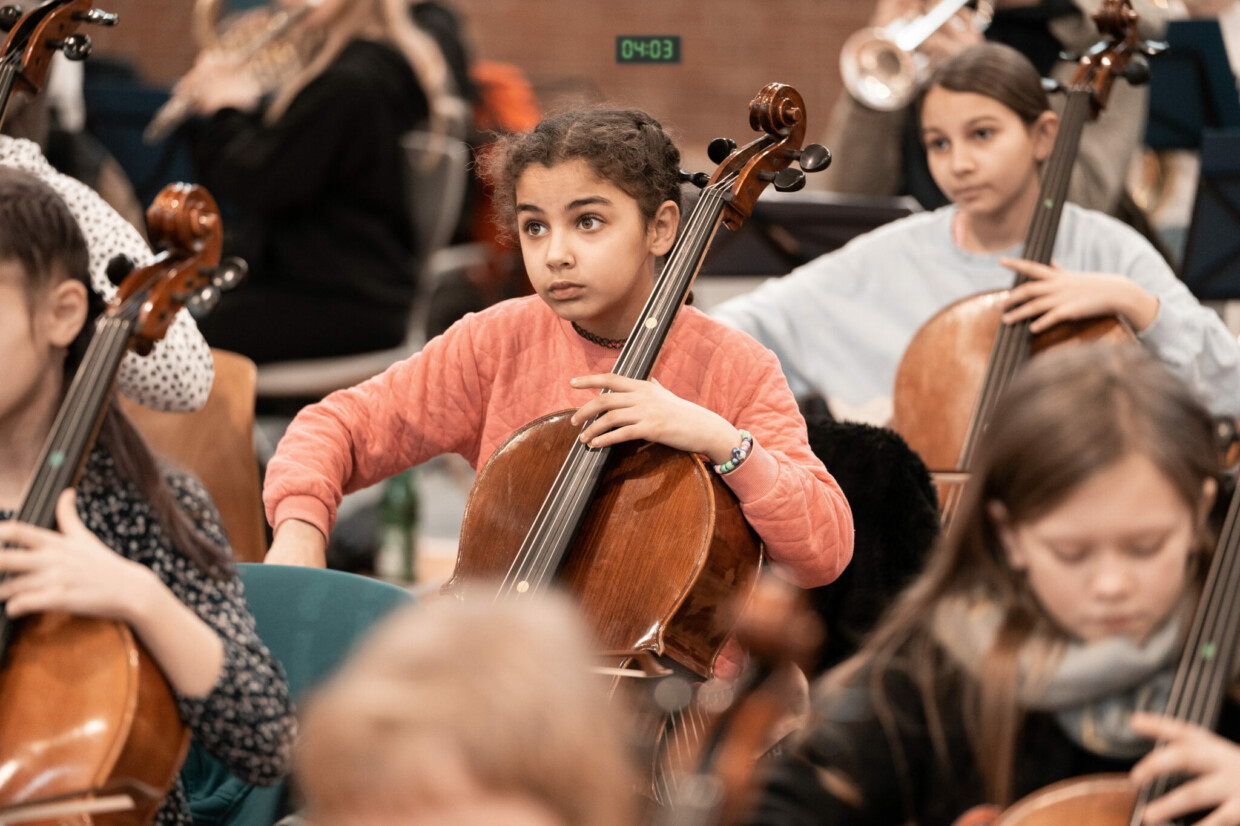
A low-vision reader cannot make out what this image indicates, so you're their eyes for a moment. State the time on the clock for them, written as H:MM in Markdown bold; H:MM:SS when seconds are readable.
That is **4:03**
